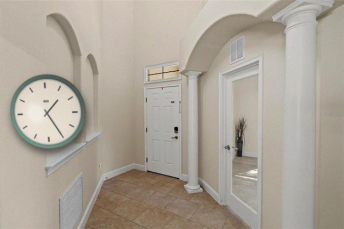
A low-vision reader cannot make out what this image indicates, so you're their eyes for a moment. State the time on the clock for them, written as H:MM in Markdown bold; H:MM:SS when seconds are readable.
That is **1:25**
